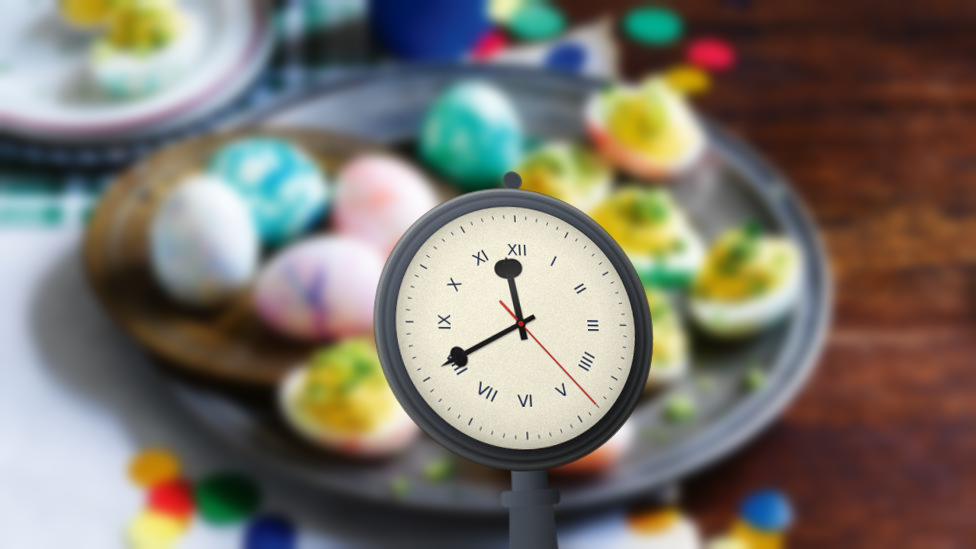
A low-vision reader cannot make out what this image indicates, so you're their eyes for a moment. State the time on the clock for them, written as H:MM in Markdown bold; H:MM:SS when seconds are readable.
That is **11:40:23**
